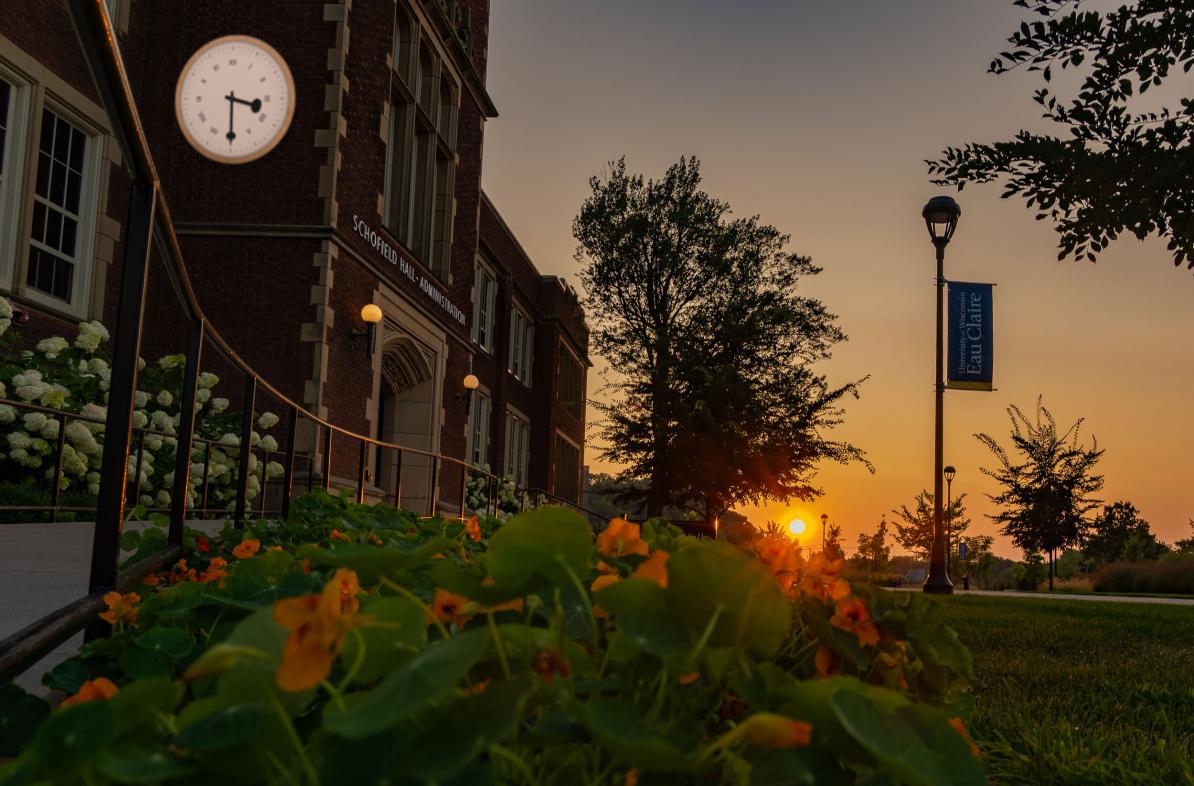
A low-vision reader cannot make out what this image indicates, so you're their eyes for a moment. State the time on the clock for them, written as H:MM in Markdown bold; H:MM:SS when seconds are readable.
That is **3:30**
